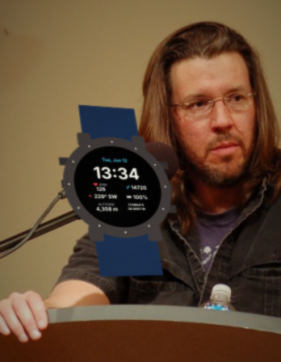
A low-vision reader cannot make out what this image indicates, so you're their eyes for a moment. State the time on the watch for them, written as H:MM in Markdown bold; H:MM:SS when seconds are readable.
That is **13:34**
